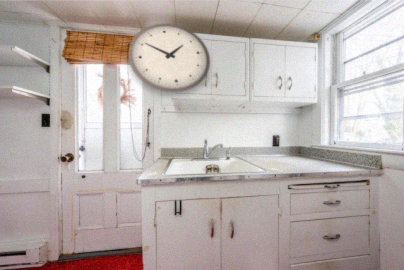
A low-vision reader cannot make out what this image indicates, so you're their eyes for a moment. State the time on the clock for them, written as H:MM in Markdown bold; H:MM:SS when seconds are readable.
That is **1:51**
